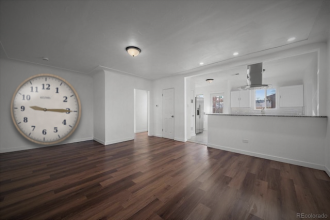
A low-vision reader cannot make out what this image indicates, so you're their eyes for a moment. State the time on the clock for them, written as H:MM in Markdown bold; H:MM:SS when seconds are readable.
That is **9:15**
